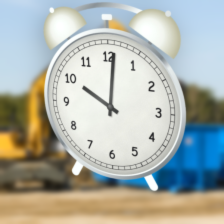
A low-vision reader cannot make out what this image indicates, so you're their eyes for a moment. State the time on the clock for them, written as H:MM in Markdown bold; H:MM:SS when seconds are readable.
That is **10:01**
